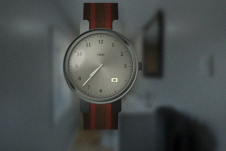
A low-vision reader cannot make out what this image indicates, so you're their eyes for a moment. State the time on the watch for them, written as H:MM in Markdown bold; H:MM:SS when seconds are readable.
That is **7:37**
